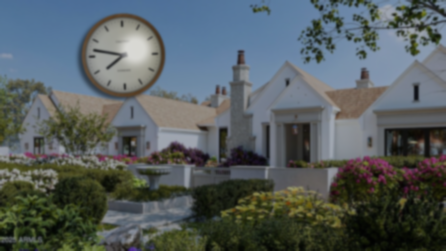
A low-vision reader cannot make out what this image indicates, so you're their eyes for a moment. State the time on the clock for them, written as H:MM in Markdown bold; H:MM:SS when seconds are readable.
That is **7:47**
